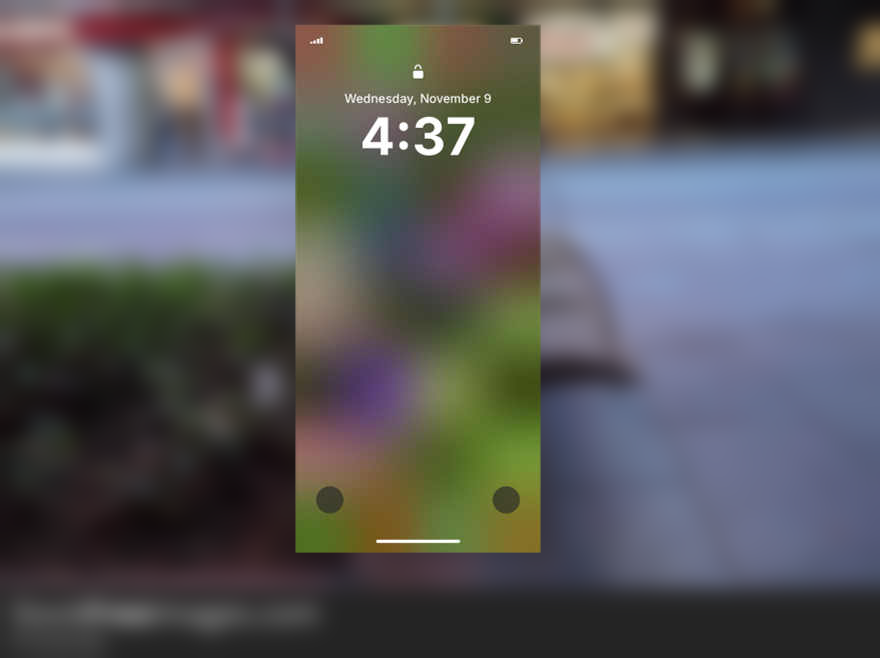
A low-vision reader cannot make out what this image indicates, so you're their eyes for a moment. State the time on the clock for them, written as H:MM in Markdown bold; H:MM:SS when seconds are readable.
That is **4:37**
